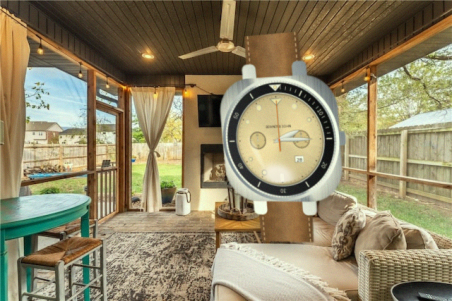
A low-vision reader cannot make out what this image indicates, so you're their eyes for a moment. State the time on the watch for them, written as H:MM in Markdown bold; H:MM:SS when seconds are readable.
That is **2:15**
